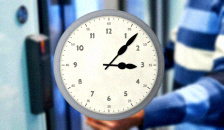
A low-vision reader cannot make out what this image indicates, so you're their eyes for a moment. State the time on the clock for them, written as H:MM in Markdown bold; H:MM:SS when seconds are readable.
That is **3:07**
